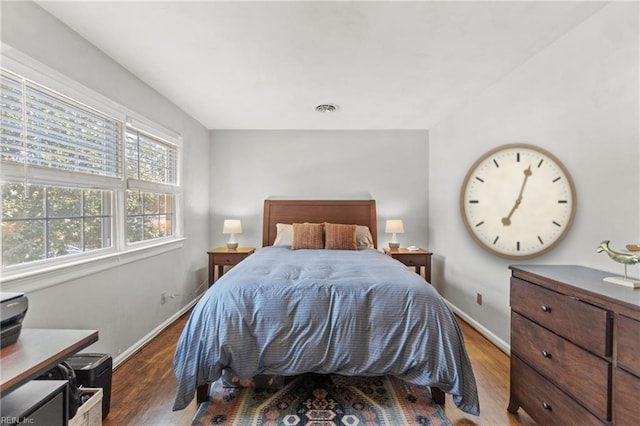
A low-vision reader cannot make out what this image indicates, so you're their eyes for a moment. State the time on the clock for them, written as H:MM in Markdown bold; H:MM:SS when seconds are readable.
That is **7:03**
